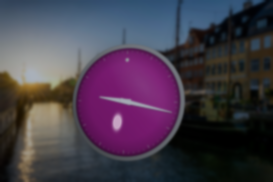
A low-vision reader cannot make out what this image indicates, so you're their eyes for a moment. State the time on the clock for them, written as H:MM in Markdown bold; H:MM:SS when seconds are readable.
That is **9:17**
